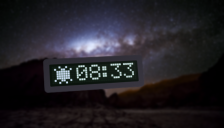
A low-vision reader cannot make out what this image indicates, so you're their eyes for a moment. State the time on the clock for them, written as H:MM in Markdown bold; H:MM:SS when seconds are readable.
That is **8:33**
